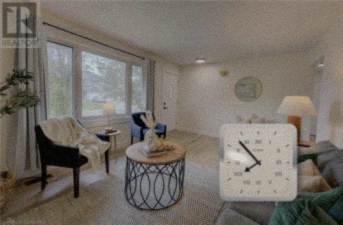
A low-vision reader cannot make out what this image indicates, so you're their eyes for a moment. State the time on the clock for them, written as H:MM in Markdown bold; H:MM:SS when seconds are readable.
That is **7:53**
